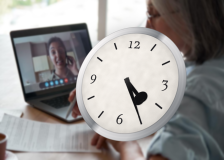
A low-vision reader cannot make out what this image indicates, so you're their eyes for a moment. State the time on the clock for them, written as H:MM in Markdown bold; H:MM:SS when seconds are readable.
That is **4:25**
